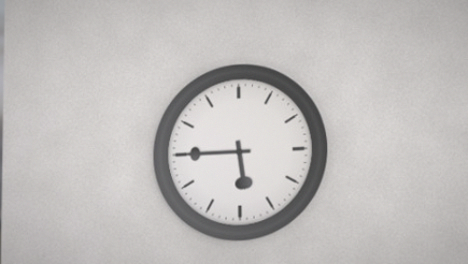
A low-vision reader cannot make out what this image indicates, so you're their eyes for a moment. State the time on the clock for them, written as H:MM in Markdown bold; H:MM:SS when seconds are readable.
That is **5:45**
